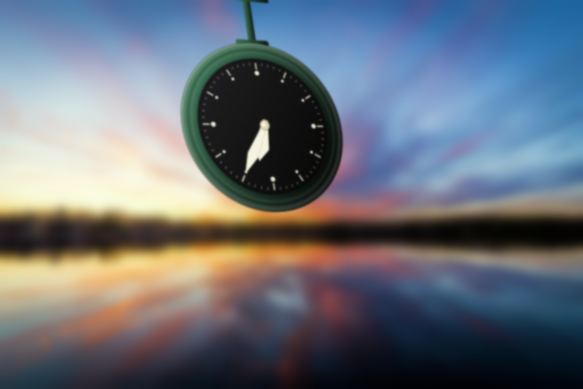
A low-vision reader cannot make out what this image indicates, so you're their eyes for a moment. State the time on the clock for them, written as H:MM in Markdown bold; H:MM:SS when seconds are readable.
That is **6:35**
